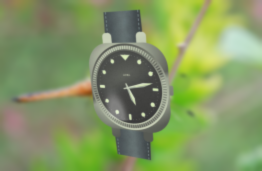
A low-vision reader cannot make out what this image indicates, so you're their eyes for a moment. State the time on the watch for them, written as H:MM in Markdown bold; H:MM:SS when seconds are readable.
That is **5:13**
